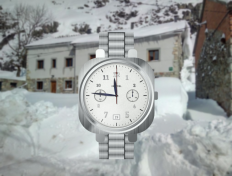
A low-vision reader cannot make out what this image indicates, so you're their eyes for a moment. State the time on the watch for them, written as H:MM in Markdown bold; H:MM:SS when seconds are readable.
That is **11:46**
